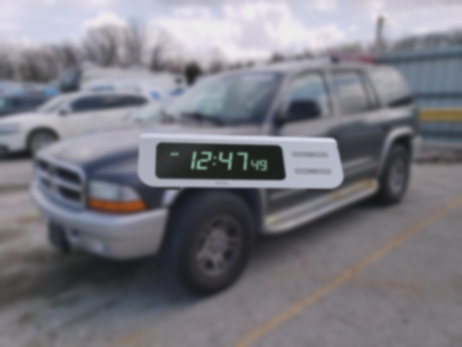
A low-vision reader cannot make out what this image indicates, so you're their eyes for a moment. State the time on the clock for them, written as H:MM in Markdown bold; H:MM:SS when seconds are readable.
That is **12:47**
